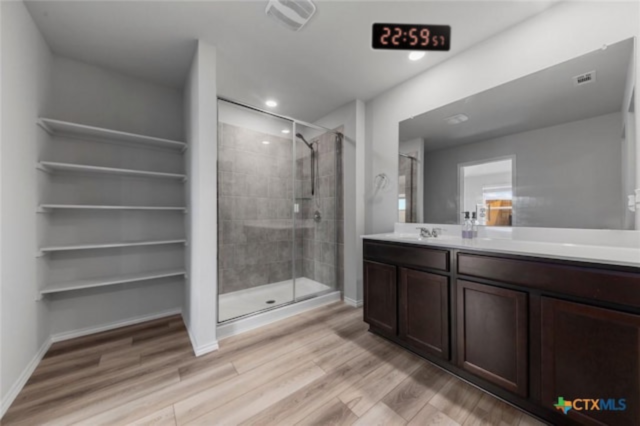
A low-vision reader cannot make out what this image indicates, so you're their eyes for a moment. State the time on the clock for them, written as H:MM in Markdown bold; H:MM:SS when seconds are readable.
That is **22:59**
